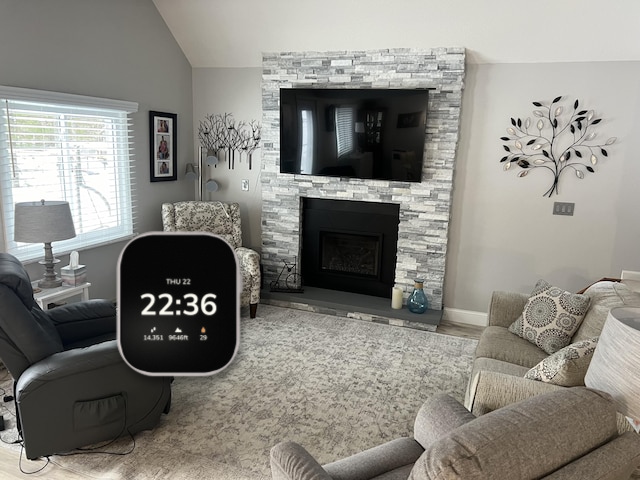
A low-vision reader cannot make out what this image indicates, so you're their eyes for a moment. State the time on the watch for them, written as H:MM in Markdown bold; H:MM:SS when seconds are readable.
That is **22:36**
